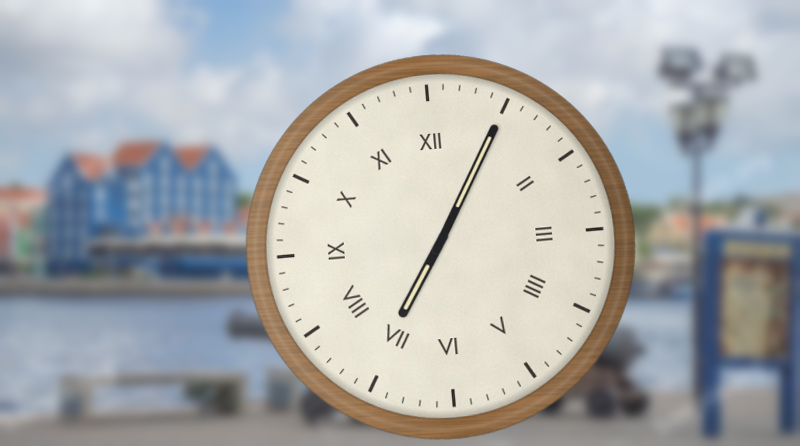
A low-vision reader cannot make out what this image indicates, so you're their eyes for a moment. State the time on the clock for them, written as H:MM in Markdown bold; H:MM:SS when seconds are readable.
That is **7:05**
